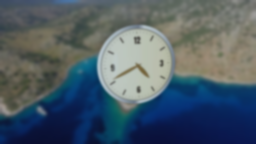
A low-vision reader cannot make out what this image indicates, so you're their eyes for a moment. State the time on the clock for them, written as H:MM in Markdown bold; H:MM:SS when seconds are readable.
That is **4:41**
